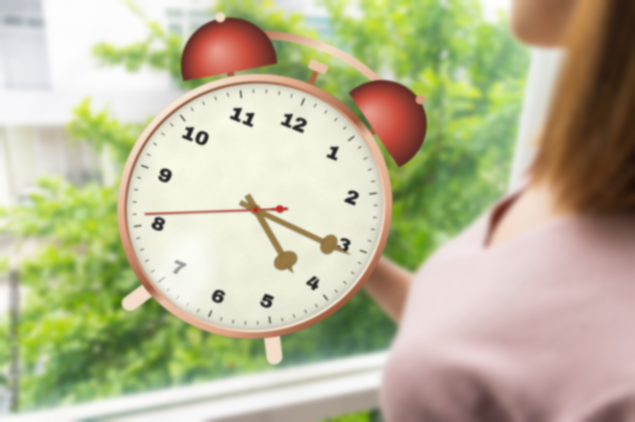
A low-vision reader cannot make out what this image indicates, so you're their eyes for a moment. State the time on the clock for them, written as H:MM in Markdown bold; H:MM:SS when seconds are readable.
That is **4:15:41**
